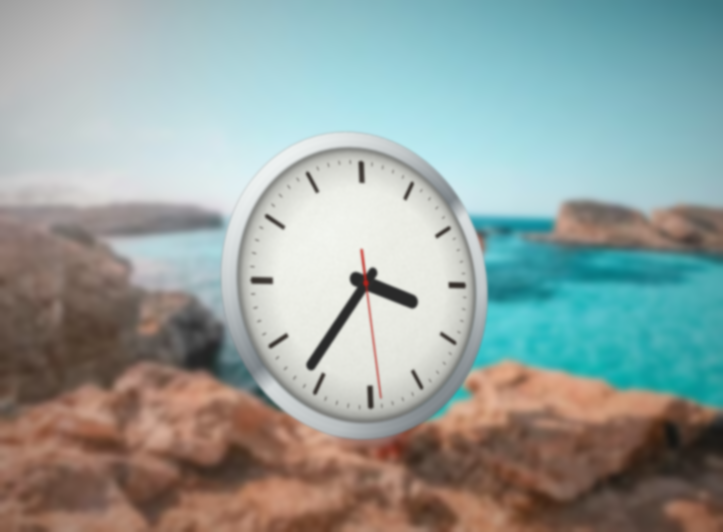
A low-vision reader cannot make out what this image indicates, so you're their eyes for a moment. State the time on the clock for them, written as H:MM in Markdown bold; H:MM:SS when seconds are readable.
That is **3:36:29**
